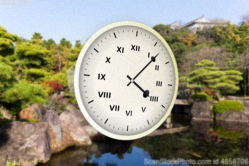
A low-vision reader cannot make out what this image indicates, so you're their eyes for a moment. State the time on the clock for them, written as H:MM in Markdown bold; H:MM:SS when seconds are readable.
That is **4:07**
